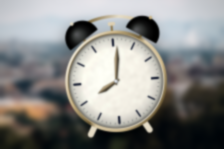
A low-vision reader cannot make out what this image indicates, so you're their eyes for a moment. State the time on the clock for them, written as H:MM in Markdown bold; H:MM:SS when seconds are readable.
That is **8:01**
